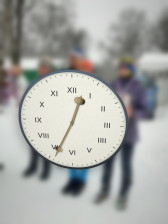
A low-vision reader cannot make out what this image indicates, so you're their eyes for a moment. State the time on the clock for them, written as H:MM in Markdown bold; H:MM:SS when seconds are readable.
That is **12:34**
